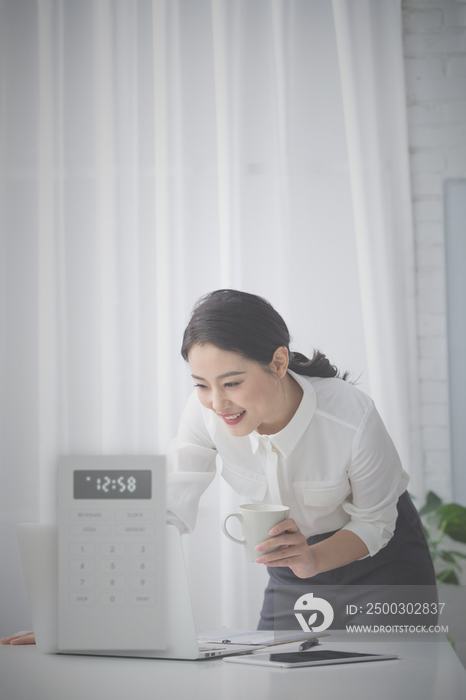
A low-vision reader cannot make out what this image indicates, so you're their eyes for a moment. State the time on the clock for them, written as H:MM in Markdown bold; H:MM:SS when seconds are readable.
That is **12:58**
